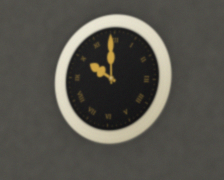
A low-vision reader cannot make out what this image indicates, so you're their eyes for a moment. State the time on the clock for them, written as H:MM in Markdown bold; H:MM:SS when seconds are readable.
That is **9:59**
